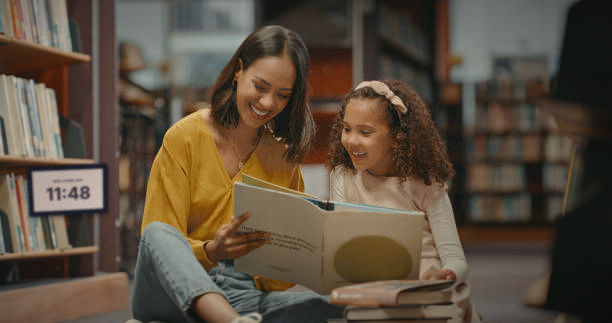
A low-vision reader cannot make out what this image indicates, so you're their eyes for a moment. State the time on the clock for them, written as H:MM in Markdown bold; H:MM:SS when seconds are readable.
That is **11:48**
